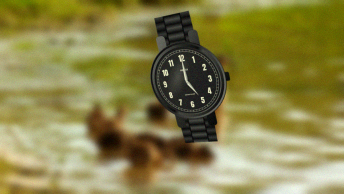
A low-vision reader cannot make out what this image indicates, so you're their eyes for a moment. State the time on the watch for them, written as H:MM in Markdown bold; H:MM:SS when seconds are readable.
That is **5:00**
